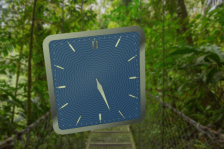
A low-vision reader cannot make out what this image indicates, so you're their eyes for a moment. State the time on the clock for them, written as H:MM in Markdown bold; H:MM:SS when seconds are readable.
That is **5:27**
